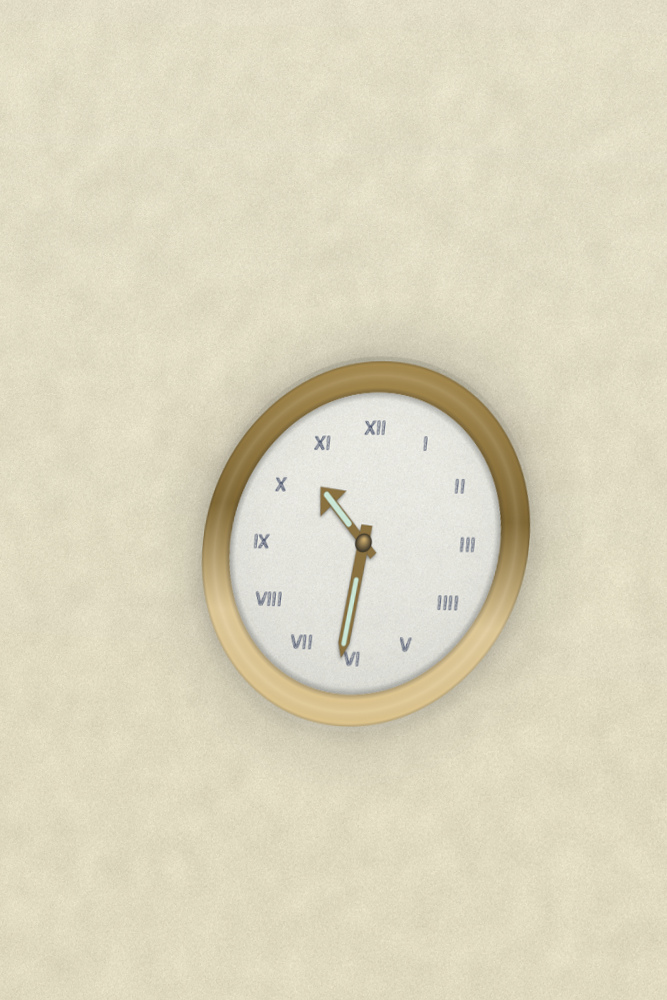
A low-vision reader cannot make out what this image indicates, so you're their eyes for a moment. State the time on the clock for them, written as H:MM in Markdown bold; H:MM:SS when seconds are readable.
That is **10:31**
